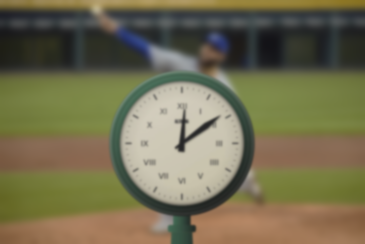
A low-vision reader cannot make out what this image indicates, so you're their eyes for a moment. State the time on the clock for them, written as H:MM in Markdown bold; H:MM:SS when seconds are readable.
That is **12:09**
